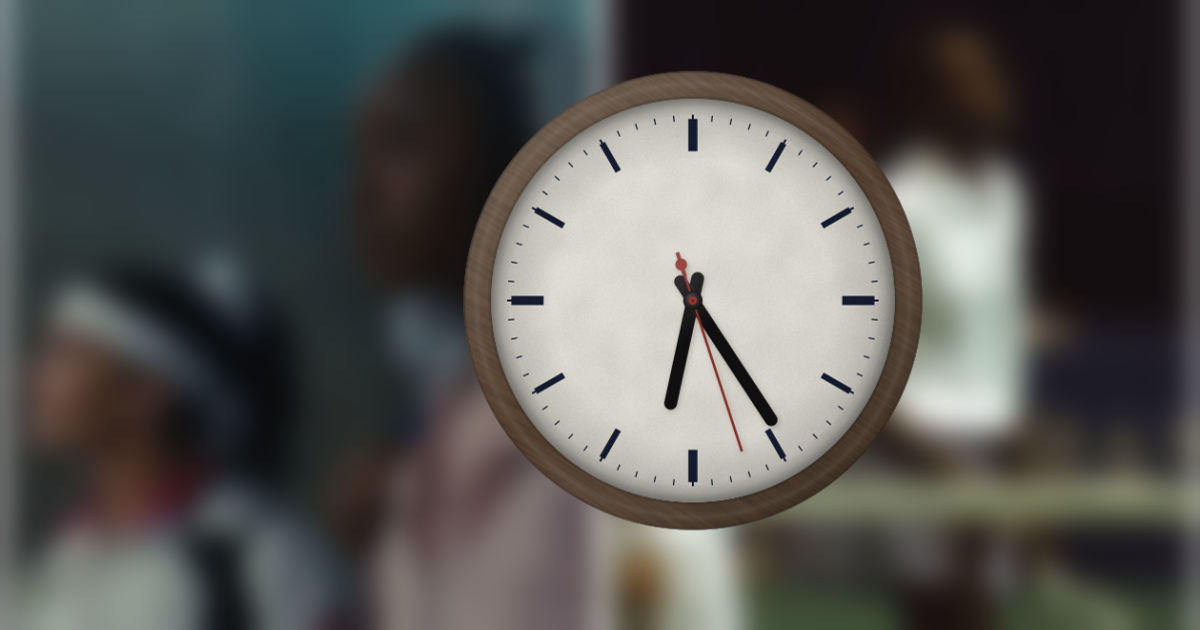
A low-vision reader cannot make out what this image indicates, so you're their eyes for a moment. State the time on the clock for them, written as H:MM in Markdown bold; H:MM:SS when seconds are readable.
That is **6:24:27**
